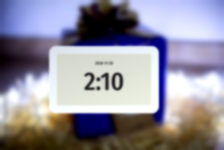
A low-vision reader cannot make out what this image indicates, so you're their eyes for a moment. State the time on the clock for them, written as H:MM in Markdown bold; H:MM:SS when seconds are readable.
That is **2:10**
